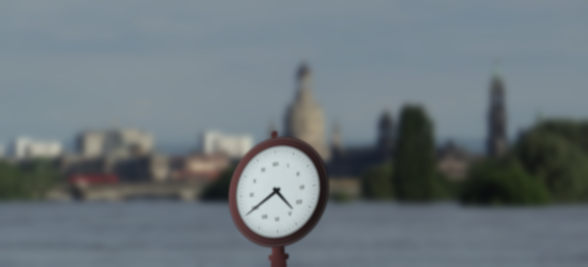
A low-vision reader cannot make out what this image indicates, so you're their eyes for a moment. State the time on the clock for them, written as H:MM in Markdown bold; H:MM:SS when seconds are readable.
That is **4:40**
